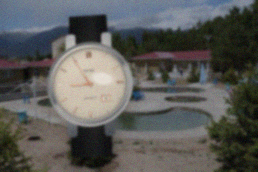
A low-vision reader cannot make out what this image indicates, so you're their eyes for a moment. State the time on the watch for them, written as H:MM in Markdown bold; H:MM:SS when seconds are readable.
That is **8:55**
